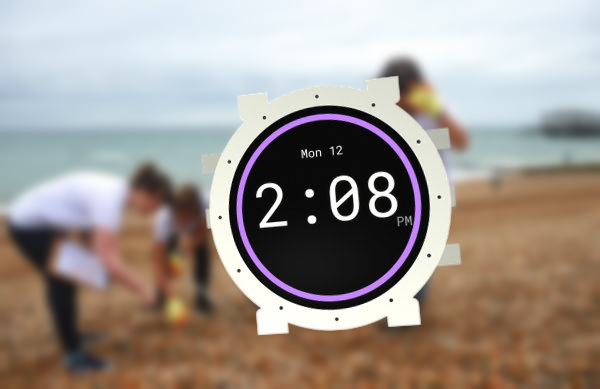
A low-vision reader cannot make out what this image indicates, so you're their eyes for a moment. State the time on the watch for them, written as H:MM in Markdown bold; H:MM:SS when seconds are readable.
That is **2:08**
